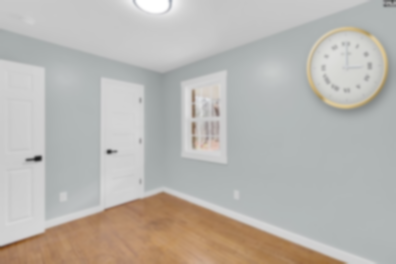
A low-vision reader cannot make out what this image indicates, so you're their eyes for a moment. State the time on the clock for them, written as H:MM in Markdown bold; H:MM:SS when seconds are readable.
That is **3:00**
